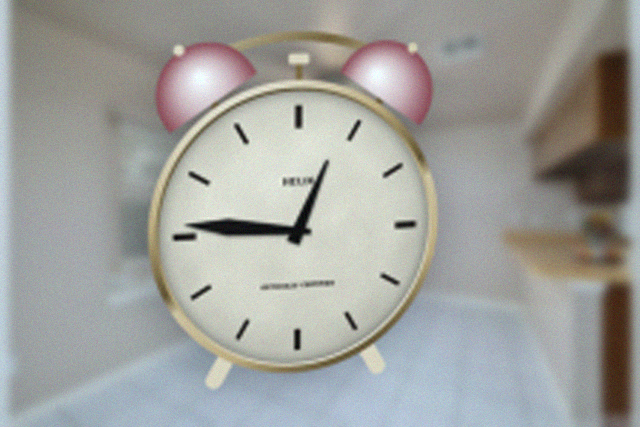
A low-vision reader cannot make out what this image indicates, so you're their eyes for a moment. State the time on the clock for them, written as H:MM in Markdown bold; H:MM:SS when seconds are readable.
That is **12:46**
